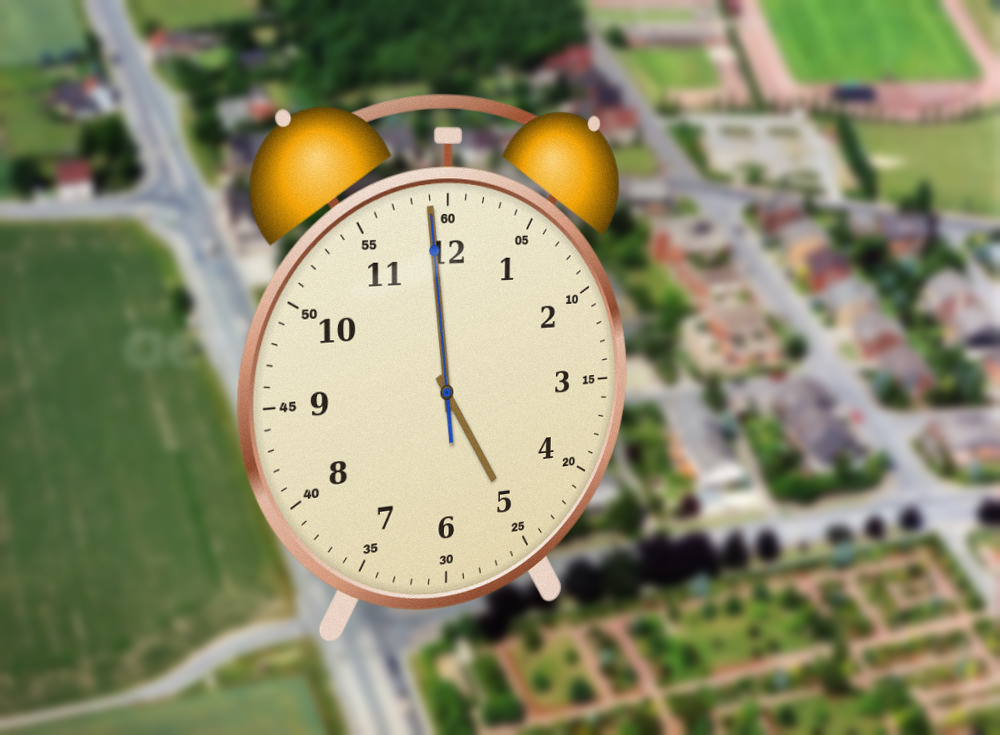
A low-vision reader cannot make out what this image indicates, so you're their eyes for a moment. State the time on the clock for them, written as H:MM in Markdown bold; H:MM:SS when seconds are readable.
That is **4:58:59**
